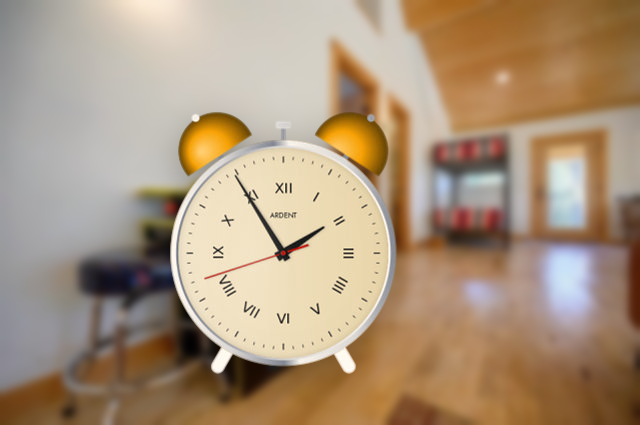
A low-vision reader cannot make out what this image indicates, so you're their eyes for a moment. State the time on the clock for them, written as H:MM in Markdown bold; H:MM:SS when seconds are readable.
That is **1:54:42**
